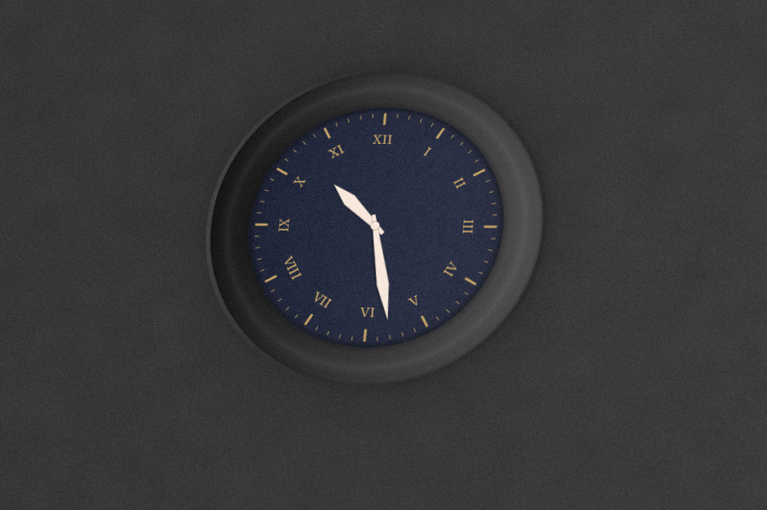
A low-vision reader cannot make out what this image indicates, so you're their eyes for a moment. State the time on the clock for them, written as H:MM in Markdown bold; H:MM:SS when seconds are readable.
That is **10:28**
